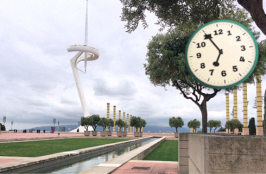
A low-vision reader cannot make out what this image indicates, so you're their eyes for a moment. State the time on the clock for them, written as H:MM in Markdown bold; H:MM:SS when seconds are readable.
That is **6:55**
